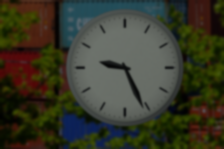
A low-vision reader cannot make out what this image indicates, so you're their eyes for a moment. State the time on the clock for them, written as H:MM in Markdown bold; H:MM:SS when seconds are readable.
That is **9:26**
